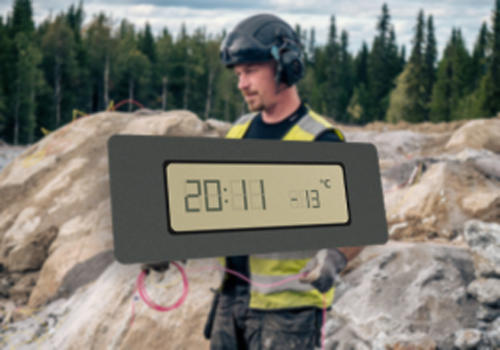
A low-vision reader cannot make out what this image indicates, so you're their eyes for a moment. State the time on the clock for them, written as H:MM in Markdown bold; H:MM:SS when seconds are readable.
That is **20:11**
